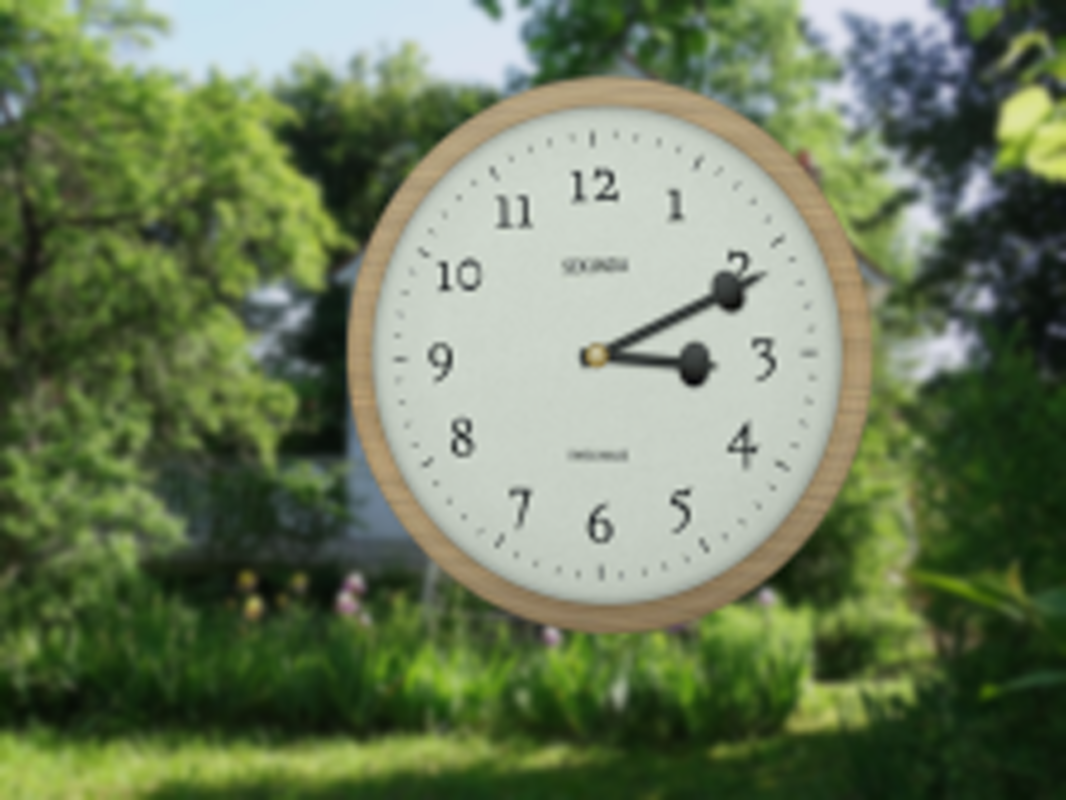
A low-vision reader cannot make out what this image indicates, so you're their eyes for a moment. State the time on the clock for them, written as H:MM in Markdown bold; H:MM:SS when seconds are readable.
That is **3:11**
